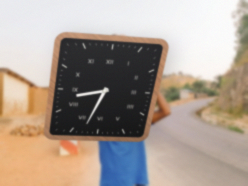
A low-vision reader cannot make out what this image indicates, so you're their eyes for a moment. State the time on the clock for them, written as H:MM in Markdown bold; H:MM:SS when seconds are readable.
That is **8:33**
